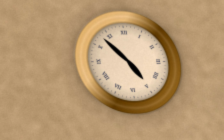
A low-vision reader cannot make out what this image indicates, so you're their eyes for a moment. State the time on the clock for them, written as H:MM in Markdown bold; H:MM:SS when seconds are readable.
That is **4:53**
